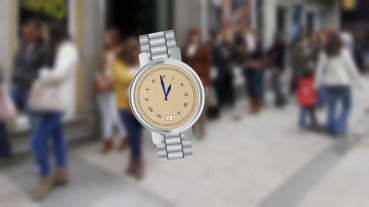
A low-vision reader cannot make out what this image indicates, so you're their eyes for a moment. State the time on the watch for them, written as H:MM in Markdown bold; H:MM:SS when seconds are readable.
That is **12:59**
